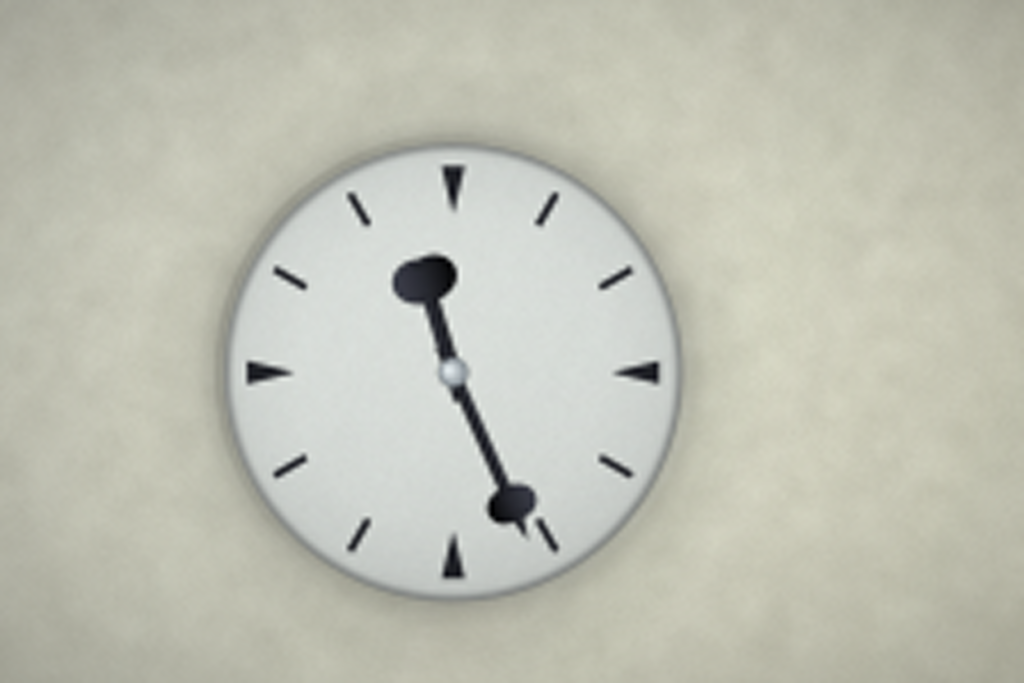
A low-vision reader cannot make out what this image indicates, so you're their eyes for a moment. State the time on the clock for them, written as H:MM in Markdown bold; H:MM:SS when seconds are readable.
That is **11:26**
